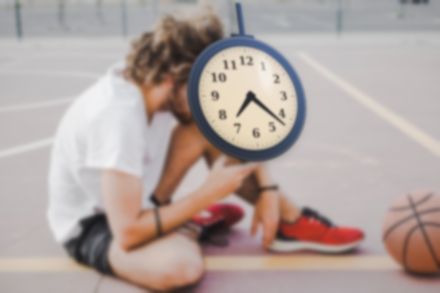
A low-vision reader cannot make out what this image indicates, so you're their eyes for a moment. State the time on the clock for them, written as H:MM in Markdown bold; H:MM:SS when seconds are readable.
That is **7:22**
